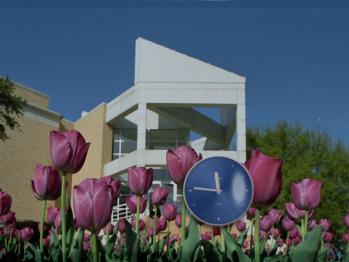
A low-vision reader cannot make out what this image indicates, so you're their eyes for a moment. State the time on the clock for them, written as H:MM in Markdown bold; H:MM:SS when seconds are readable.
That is **11:46**
